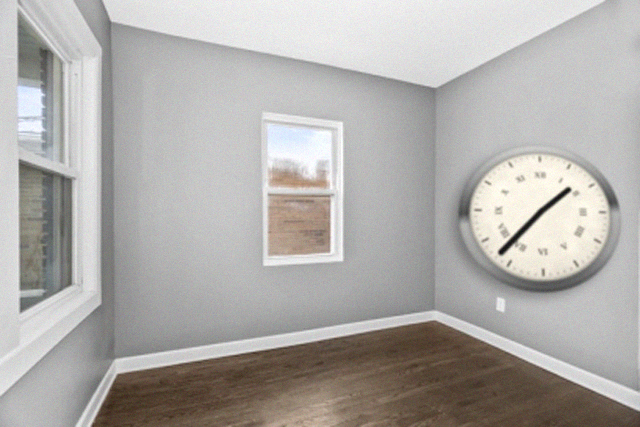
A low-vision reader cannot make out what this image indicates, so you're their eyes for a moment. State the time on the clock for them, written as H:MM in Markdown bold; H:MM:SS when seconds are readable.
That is **1:37**
